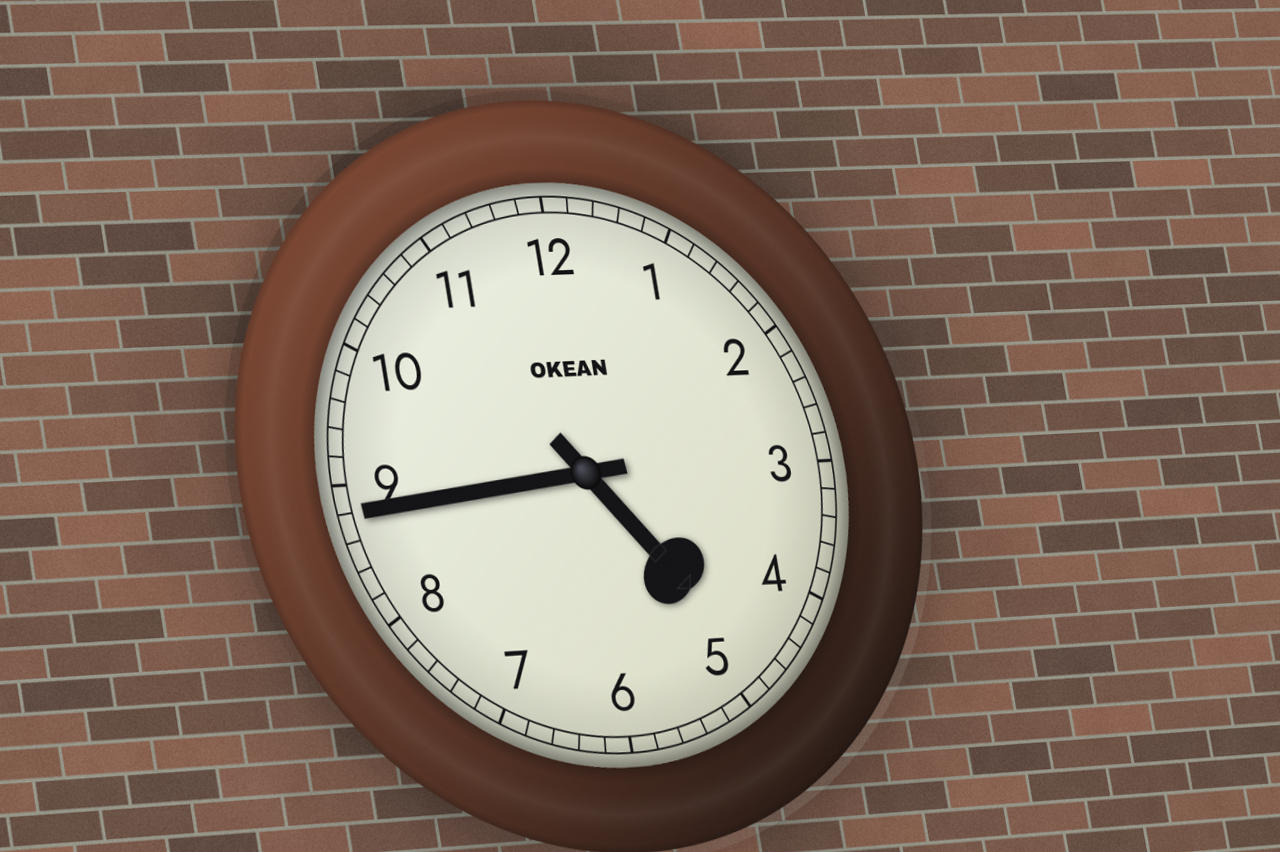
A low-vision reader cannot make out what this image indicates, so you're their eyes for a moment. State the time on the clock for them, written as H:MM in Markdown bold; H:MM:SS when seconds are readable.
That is **4:44**
